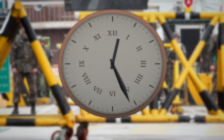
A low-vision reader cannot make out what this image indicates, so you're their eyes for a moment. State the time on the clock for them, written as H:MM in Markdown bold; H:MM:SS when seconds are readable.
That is **12:26**
